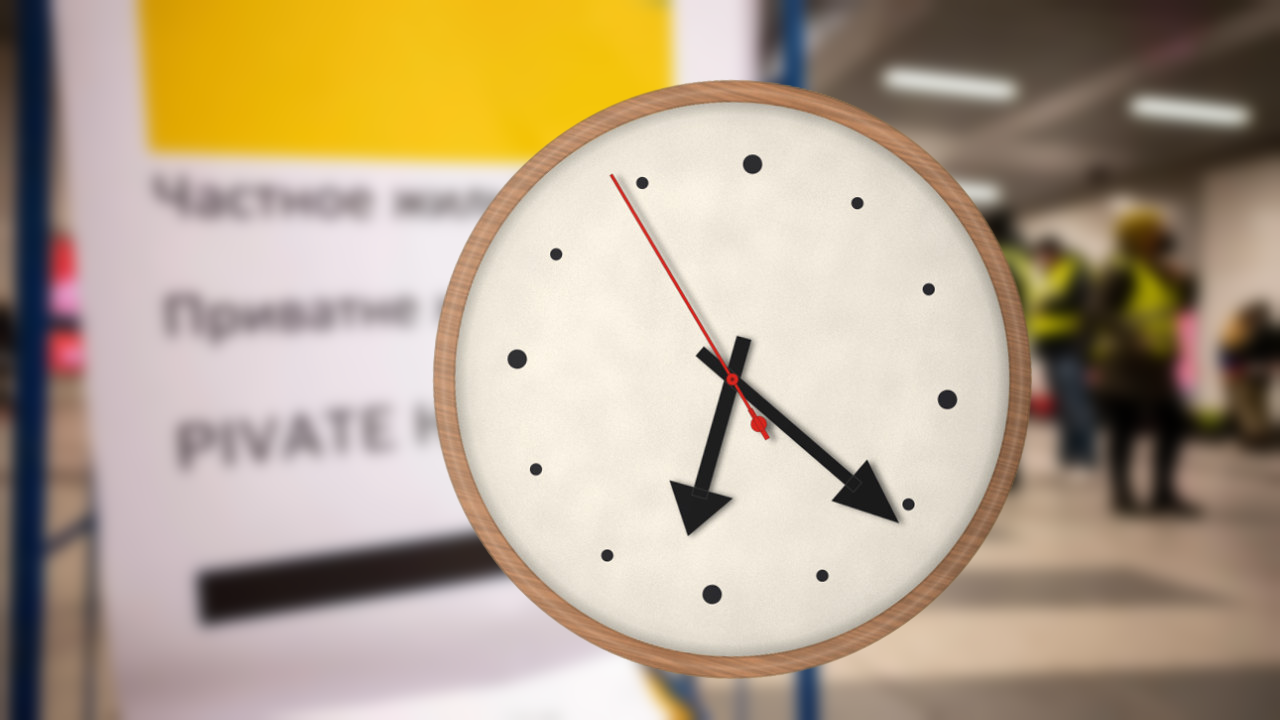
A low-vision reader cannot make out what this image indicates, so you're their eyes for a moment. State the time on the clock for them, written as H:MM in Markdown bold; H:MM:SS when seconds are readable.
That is **6:20:54**
